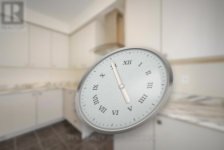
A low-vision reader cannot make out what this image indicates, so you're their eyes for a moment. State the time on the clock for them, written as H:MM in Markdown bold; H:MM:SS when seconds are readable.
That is **4:55**
